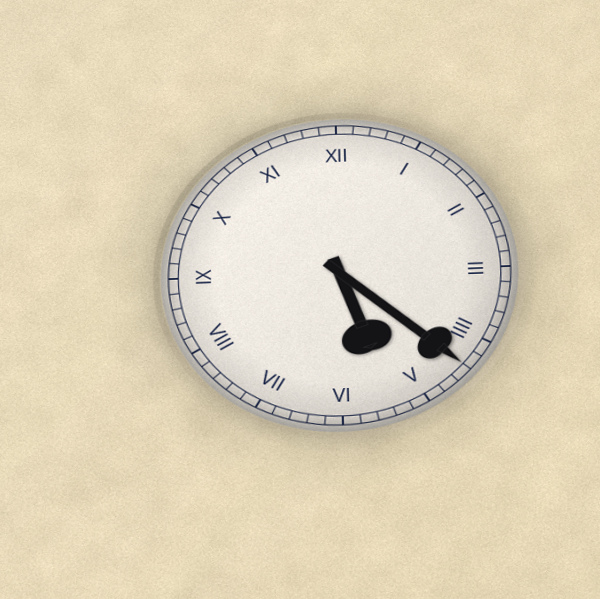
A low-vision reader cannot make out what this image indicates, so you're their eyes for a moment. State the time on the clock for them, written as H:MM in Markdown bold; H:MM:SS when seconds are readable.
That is **5:22**
